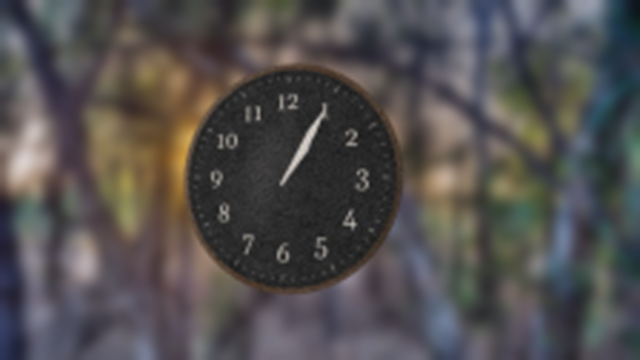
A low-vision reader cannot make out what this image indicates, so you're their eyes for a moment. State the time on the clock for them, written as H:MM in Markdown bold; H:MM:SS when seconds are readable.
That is **1:05**
